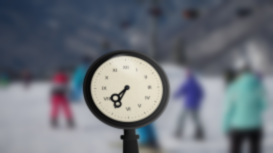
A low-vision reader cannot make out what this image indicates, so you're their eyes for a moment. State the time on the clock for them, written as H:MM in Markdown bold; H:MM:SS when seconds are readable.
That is **7:35**
